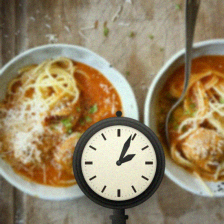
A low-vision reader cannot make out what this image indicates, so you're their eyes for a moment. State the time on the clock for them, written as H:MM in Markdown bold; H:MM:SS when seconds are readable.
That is **2:04**
